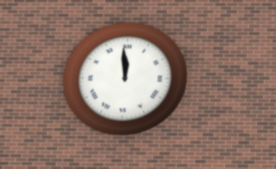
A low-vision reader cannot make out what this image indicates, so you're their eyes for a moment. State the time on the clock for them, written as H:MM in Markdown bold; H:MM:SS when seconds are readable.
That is **11:59**
